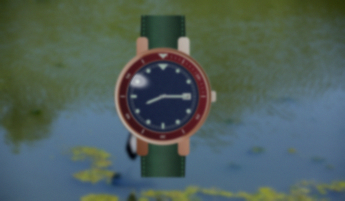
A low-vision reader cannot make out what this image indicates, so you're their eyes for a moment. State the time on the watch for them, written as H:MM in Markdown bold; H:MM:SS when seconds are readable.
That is **8:15**
